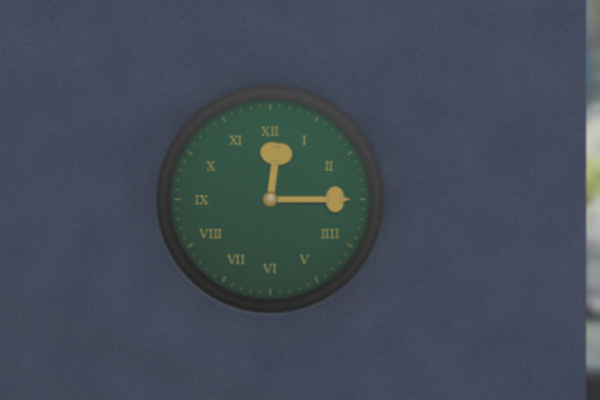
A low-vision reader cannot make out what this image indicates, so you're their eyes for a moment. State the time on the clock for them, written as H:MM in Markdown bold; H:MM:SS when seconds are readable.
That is **12:15**
